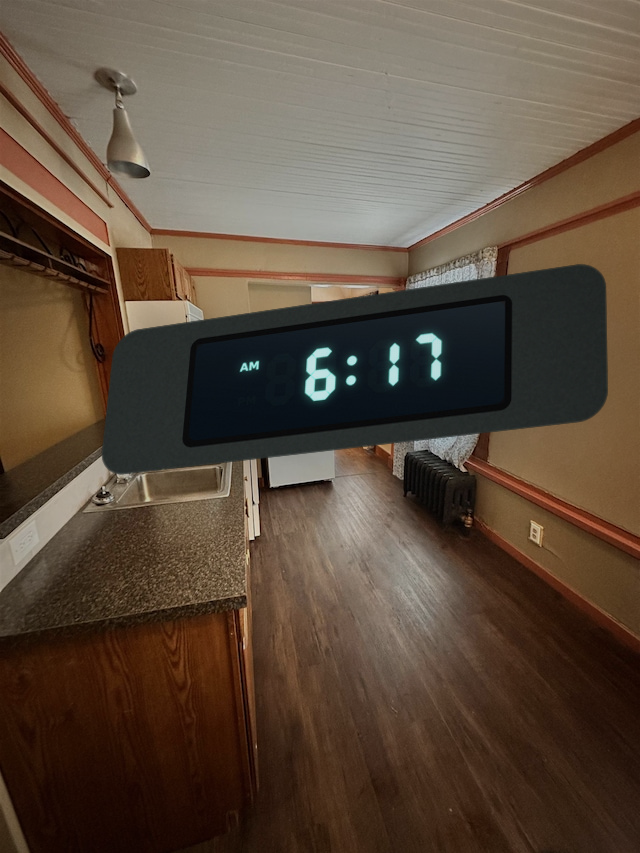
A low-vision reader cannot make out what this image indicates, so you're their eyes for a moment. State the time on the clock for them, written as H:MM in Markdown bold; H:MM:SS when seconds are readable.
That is **6:17**
